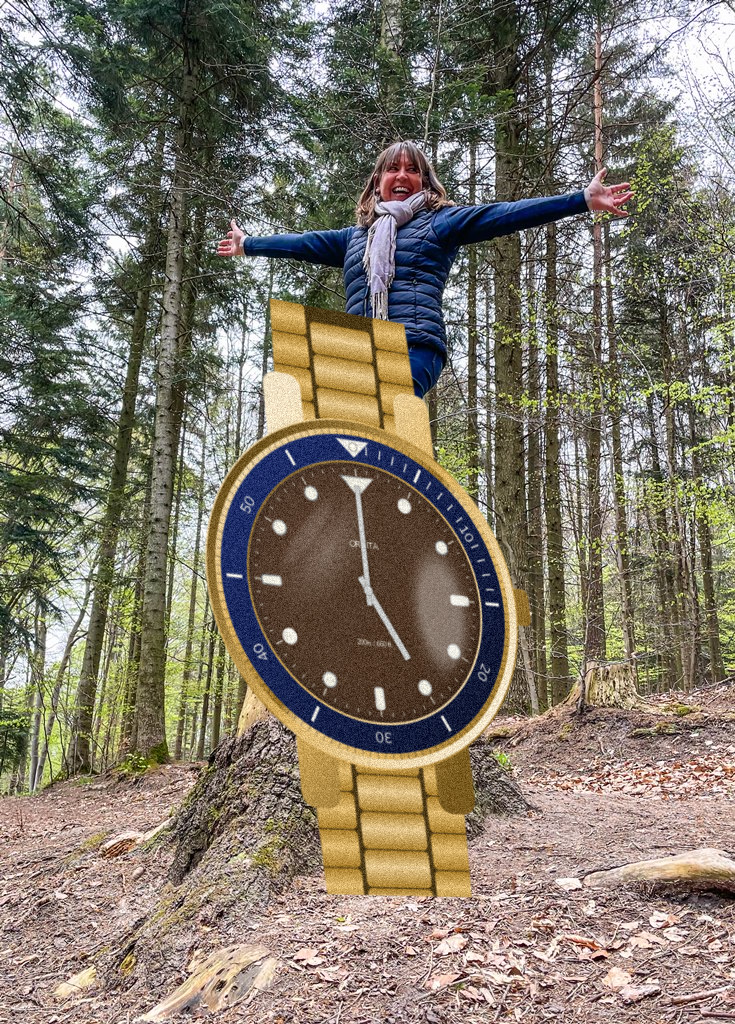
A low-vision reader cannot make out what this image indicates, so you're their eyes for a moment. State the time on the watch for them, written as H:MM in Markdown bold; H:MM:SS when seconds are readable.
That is **5:00**
